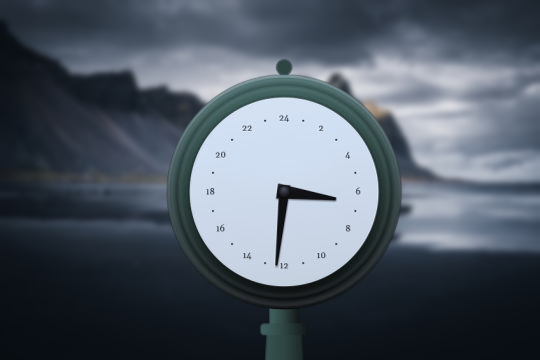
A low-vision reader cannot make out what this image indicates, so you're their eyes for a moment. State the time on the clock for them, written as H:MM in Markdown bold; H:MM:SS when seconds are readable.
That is **6:31**
